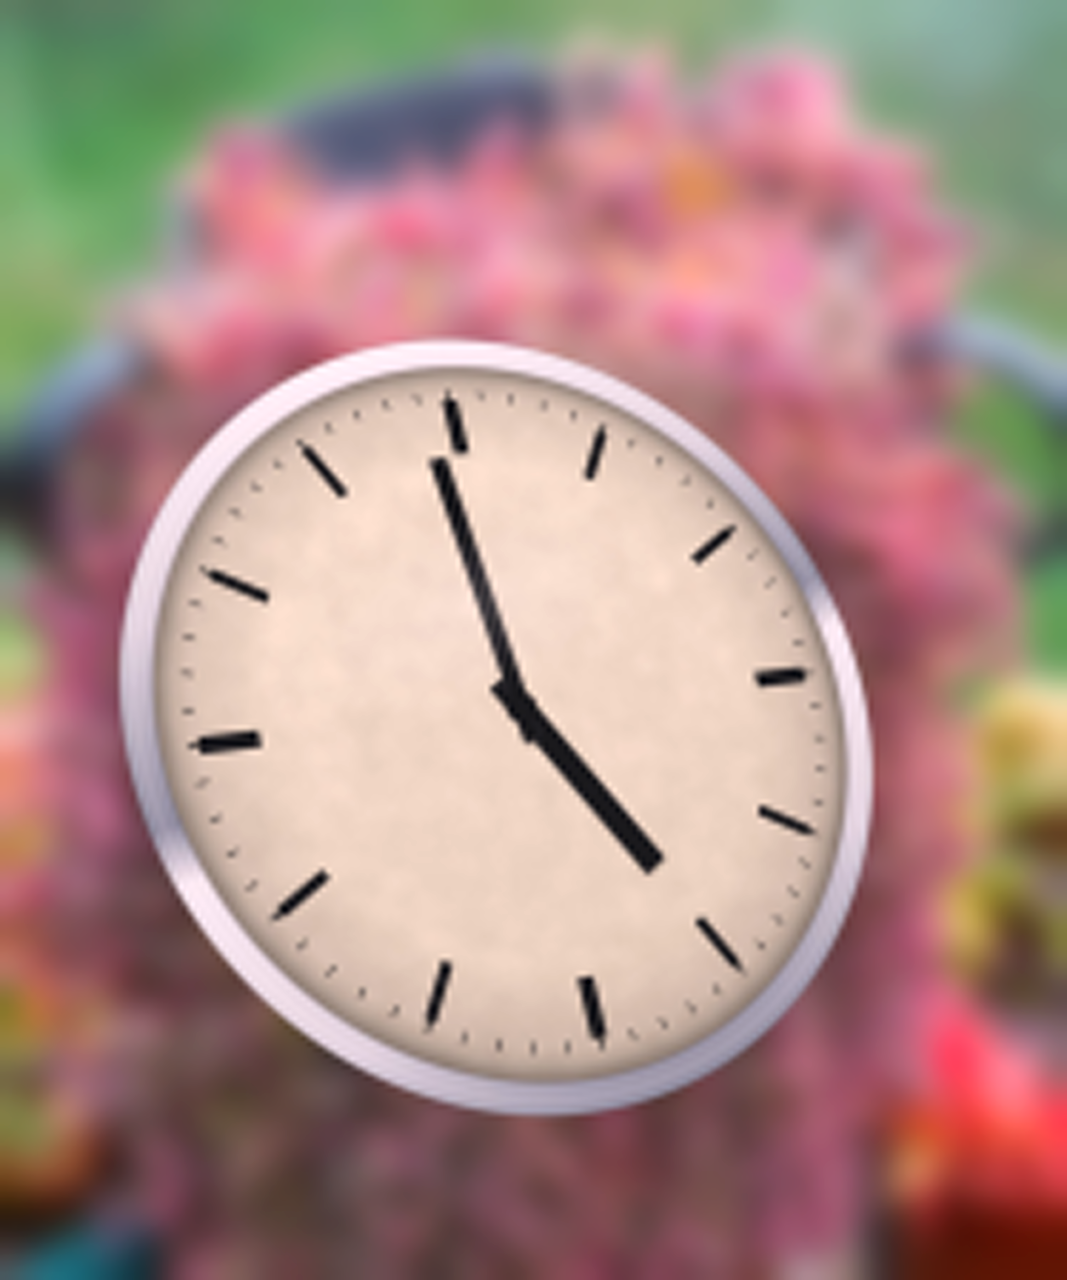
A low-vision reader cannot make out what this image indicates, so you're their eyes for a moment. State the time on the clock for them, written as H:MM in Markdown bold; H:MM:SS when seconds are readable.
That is **4:59**
